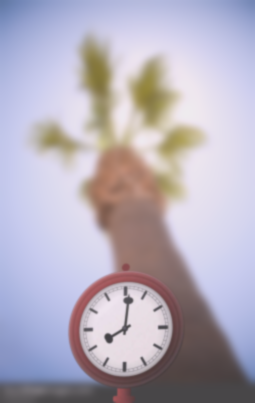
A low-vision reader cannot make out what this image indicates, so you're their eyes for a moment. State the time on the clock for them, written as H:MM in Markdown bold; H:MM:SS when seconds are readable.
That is **8:01**
